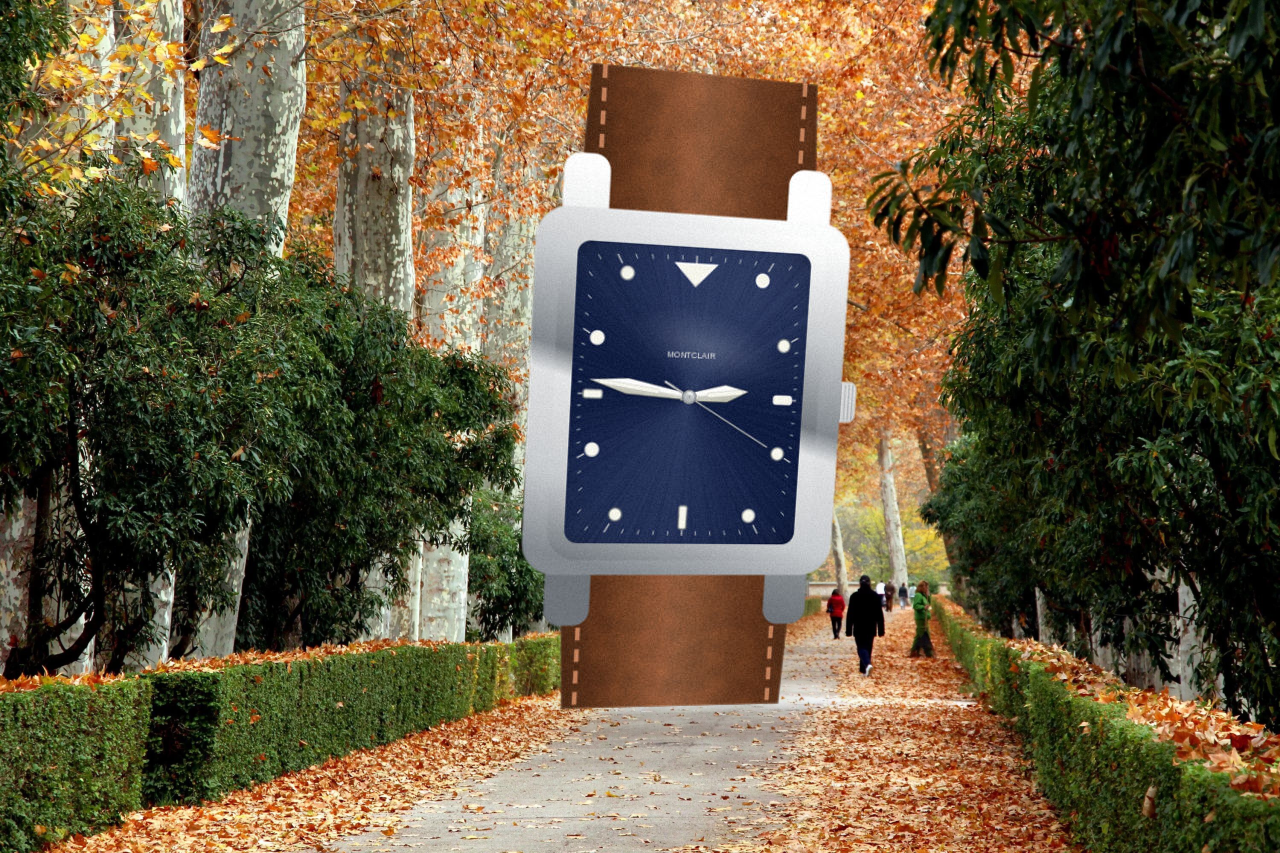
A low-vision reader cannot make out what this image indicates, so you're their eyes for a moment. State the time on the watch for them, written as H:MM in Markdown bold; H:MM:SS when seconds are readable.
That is **2:46:20**
